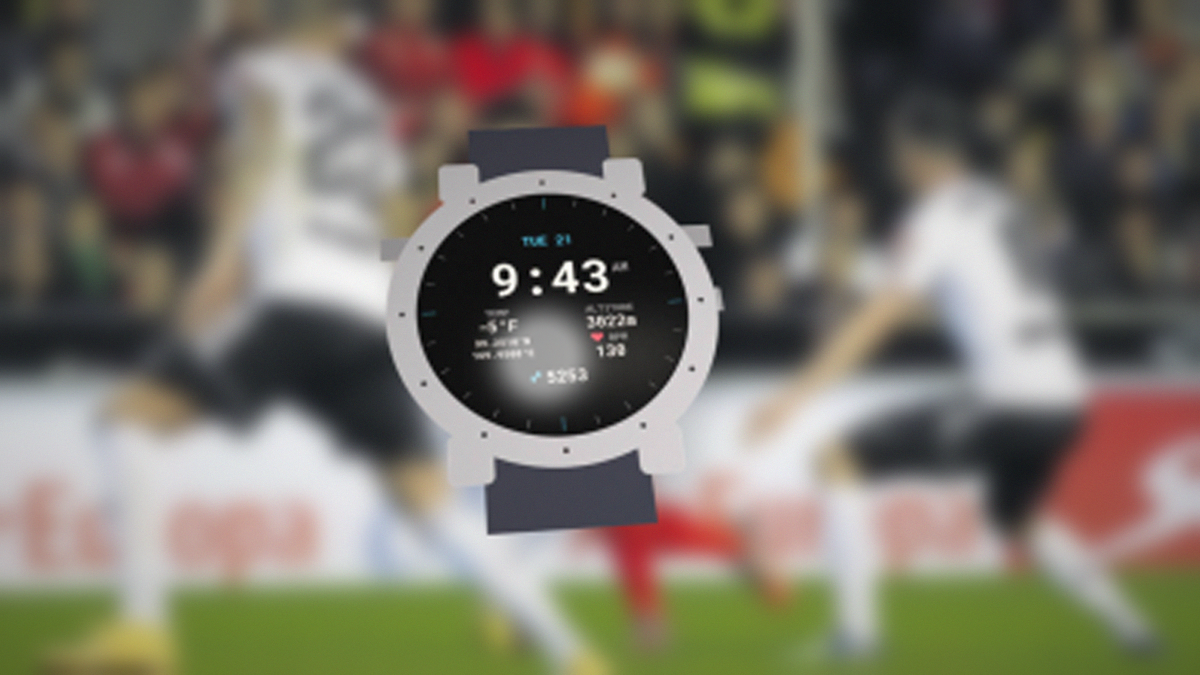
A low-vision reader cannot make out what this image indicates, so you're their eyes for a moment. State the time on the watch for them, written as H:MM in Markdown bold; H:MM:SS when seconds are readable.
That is **9:43**
